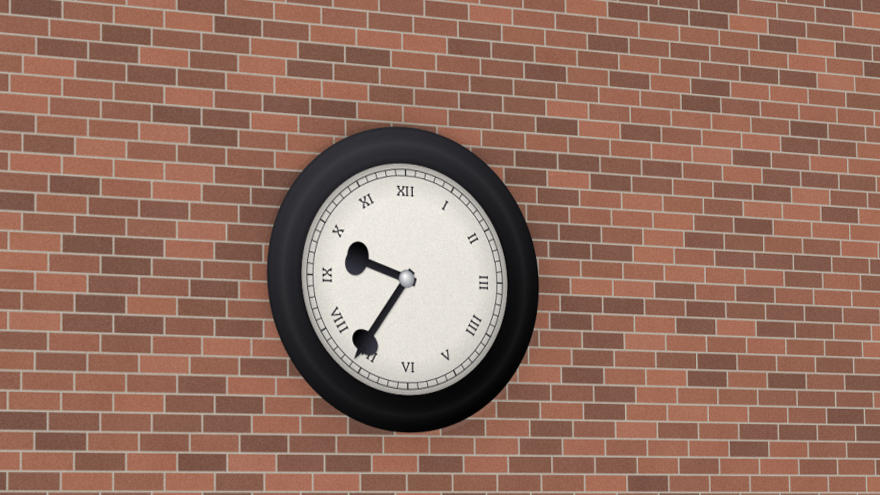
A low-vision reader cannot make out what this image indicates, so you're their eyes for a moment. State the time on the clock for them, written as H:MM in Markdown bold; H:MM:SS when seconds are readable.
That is **9:36**
